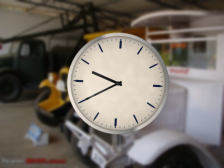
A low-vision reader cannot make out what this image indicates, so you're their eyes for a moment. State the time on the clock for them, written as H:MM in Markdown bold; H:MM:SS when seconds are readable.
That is **9:40**
